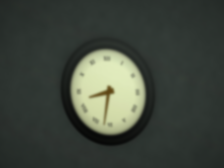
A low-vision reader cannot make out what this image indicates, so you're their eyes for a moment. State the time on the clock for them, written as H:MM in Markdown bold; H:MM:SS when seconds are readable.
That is **8:32**
